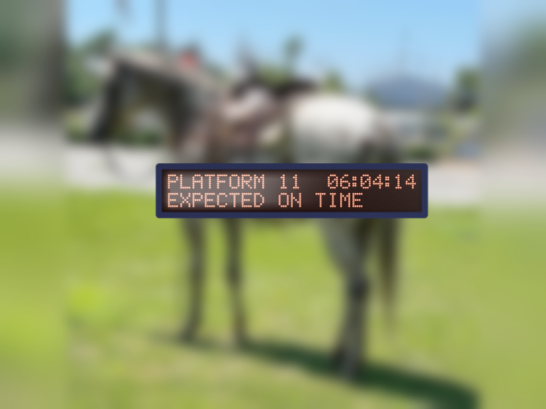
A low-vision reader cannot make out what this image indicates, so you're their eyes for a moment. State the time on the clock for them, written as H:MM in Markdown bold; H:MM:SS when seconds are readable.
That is **6:04:14**
